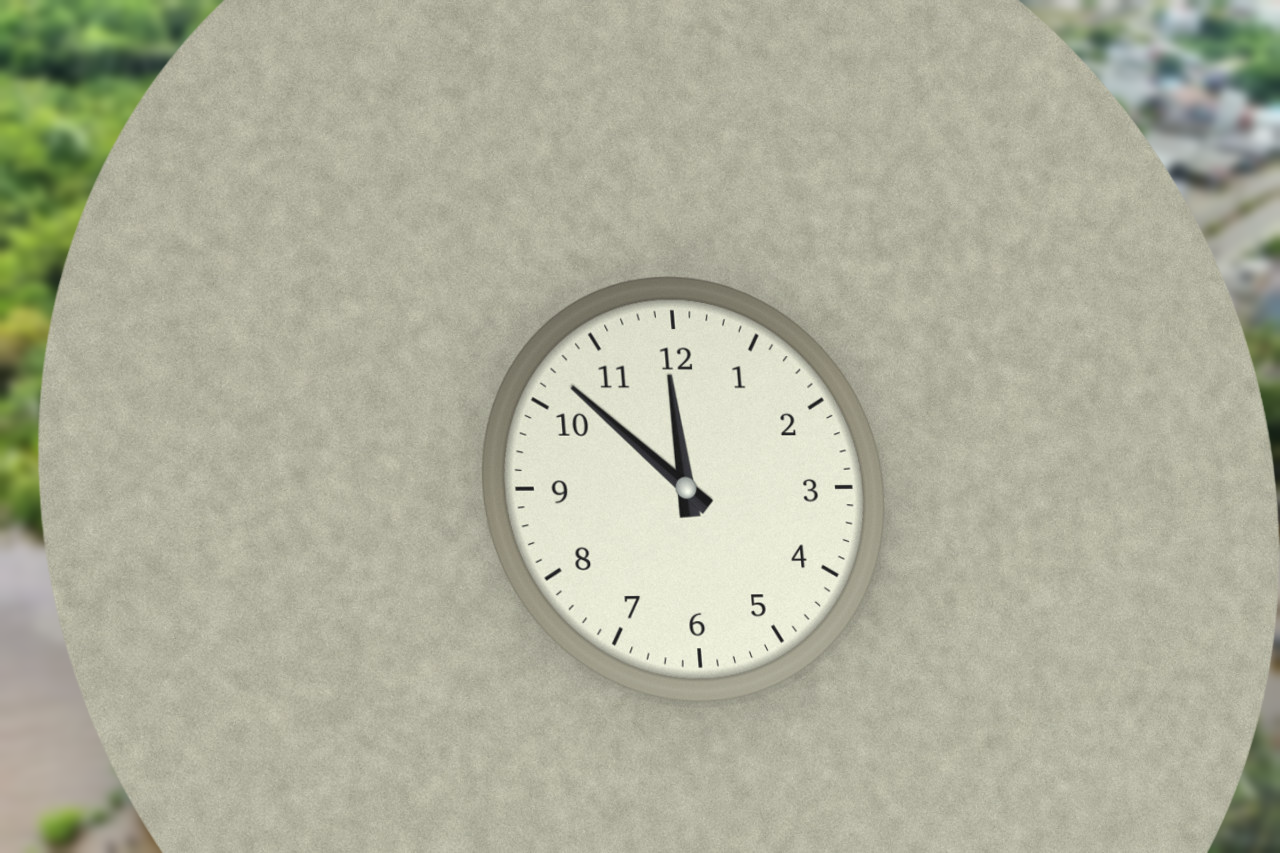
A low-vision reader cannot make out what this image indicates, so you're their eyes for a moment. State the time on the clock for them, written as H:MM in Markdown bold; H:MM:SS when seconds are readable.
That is **11:52**
